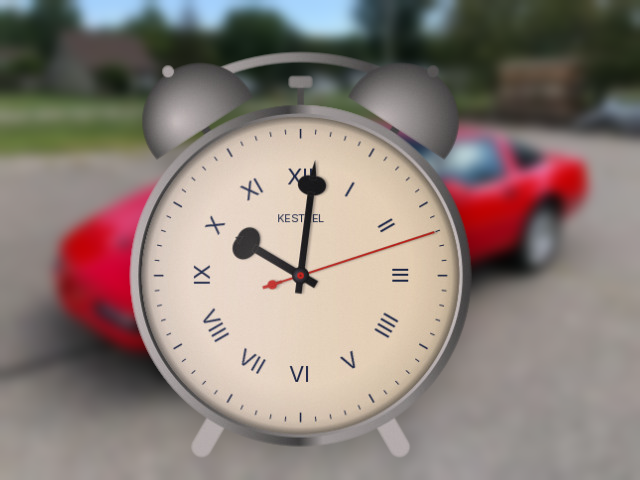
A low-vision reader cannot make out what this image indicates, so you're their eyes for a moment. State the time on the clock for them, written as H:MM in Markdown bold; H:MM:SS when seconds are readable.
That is **10:01:12**
